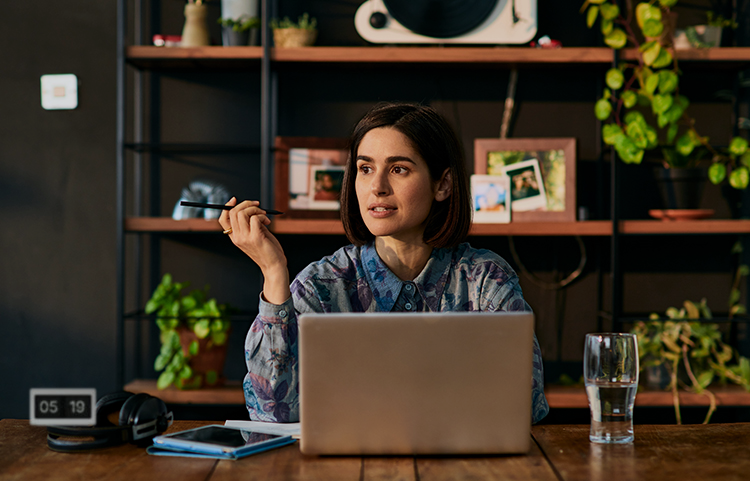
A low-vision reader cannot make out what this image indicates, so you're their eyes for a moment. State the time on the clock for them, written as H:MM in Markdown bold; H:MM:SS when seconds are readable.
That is **5:19**
